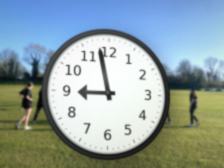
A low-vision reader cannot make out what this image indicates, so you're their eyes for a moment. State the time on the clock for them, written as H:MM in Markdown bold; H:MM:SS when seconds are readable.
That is **8:58**
